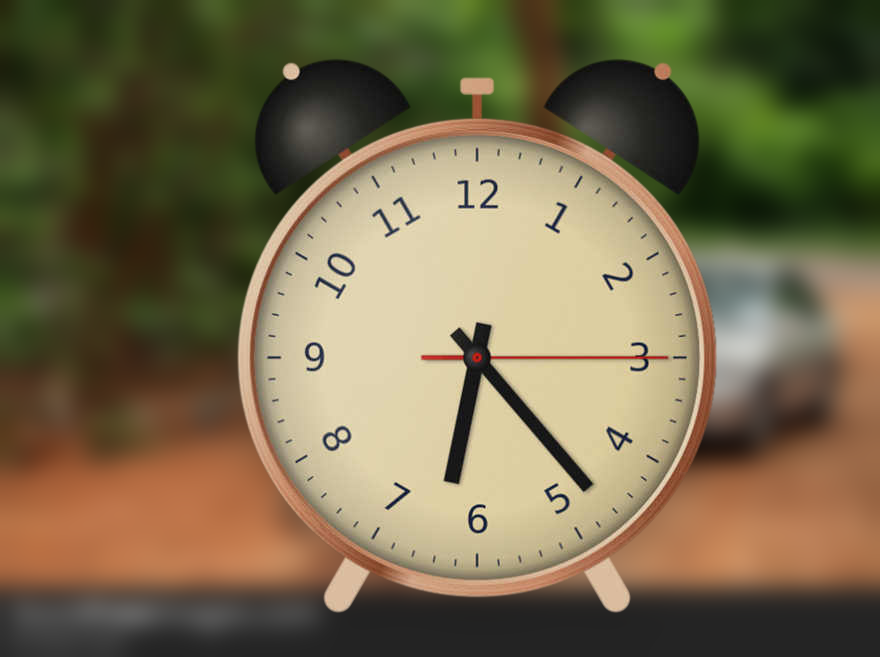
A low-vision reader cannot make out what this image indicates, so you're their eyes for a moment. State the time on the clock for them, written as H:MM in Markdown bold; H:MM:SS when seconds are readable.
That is **6:23:15**
